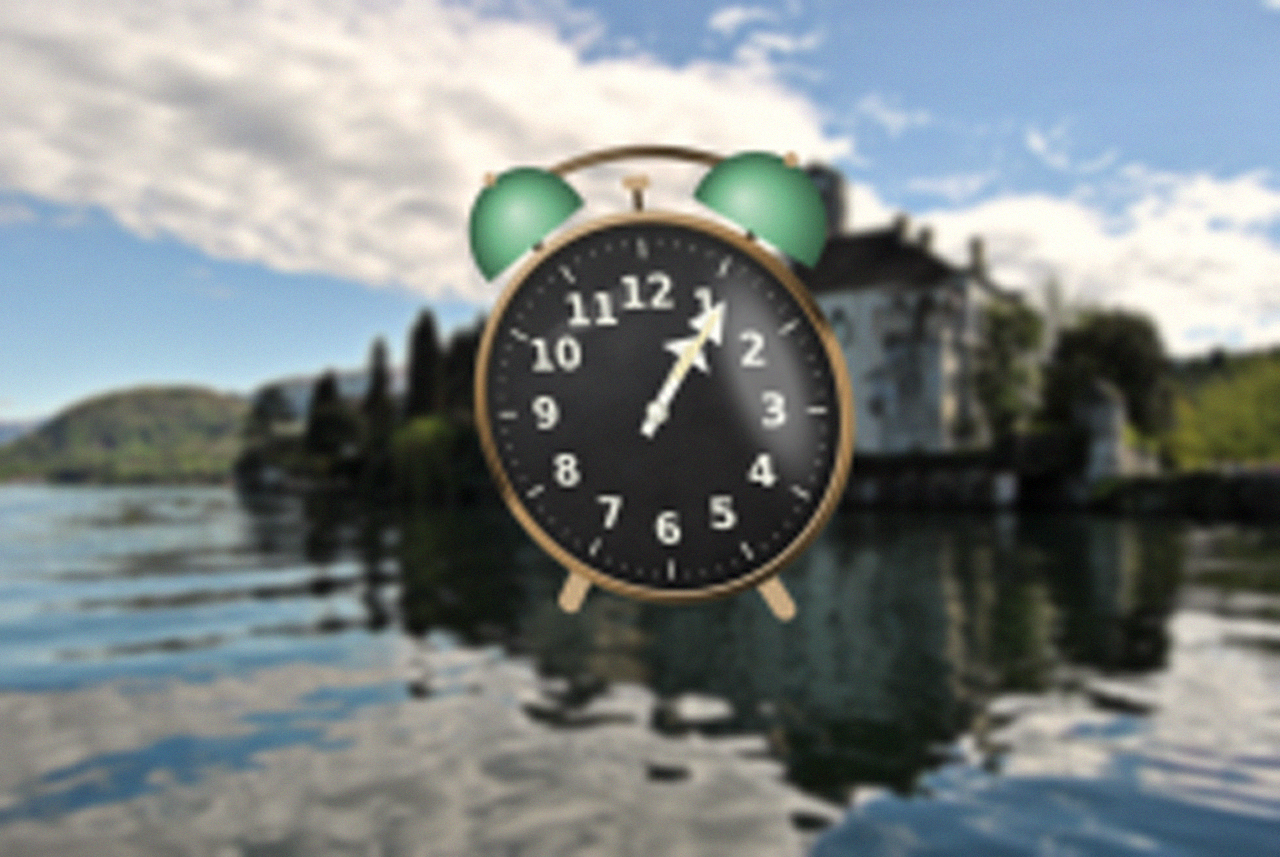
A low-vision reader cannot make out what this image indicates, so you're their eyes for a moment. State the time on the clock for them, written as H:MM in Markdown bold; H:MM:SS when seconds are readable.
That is **1:06**
